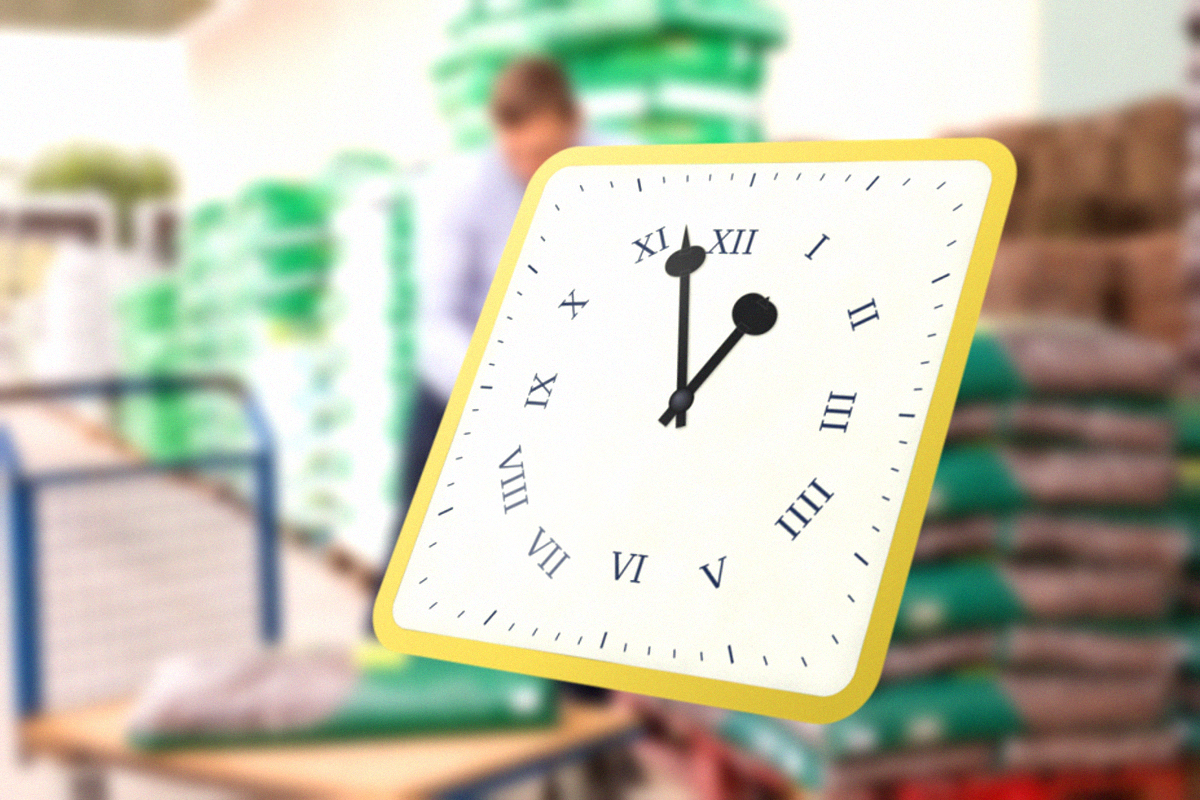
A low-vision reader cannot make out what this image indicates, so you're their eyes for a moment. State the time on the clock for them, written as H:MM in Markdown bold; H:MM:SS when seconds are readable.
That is **12:57**
